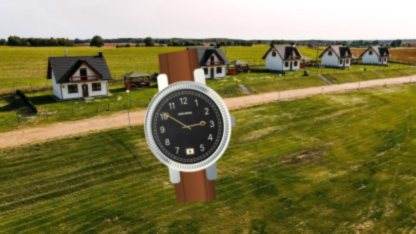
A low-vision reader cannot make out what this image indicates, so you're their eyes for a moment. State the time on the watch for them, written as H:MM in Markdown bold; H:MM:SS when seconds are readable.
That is **2:51**
